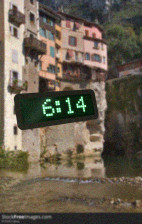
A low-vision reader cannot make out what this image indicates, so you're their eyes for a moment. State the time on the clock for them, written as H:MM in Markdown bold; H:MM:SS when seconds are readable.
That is **6:14**
